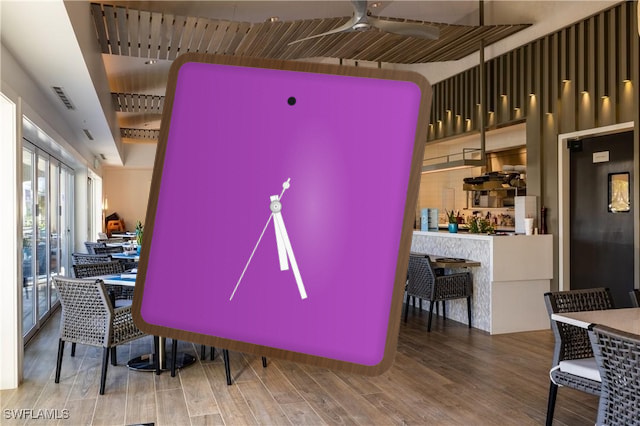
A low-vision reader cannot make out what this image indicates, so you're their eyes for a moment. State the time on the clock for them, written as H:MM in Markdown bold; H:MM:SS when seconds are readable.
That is **5:25:33**
